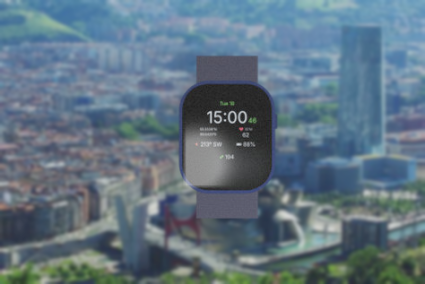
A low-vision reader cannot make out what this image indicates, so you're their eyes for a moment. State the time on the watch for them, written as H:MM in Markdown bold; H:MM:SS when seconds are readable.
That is **15:00**
